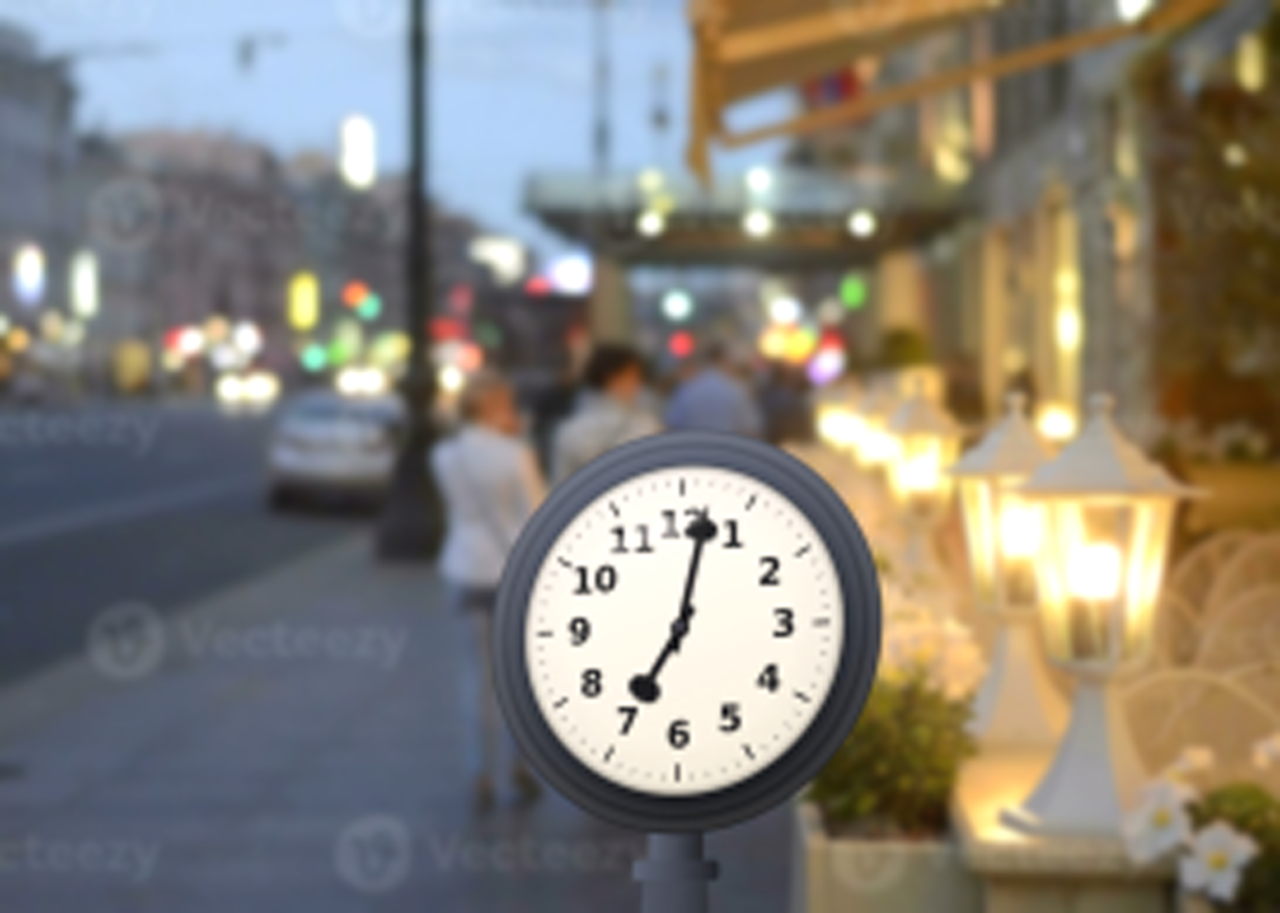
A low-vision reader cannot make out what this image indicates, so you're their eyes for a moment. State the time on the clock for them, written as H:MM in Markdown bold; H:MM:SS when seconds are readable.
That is **7:02**
